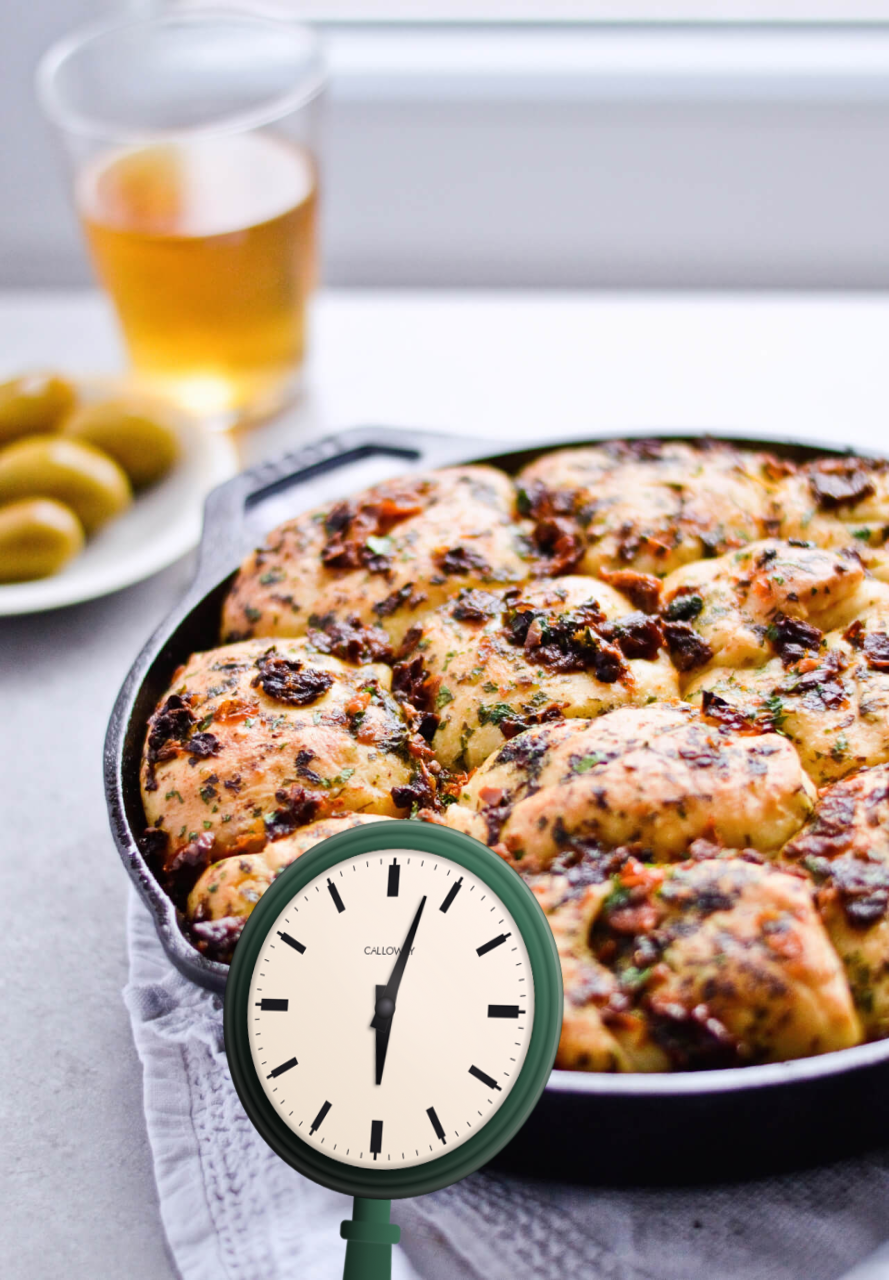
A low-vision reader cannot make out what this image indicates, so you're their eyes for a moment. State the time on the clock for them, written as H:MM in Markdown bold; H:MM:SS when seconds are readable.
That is **6:03**
